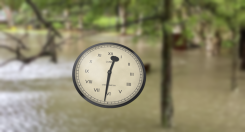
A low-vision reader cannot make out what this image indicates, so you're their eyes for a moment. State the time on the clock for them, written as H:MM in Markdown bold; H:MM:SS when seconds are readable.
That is **12:31**
